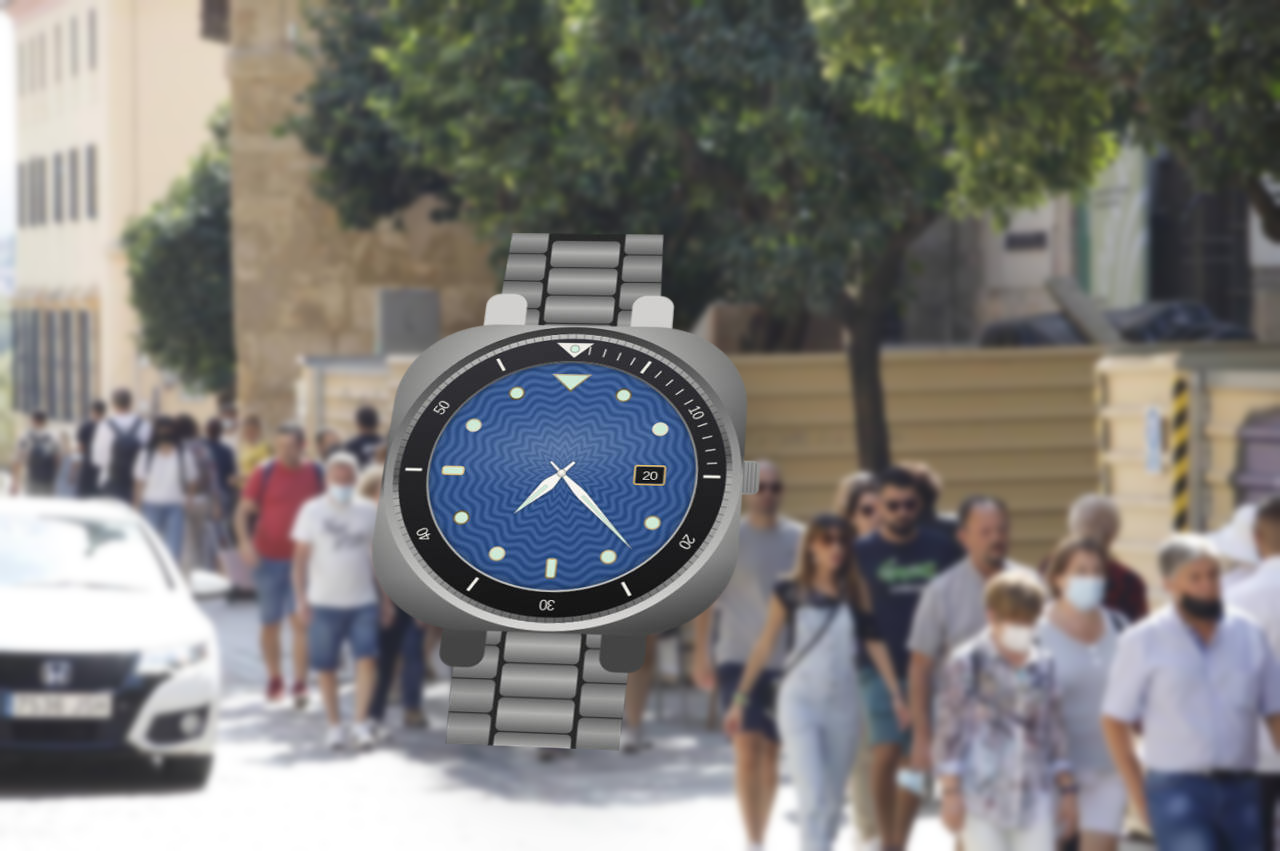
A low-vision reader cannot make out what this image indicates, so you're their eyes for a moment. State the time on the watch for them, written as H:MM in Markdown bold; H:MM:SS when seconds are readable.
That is **7:23**
